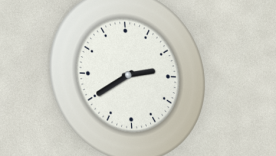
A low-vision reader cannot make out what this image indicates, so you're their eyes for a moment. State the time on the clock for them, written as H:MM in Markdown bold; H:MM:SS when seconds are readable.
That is **2:40**
